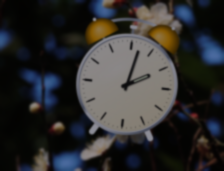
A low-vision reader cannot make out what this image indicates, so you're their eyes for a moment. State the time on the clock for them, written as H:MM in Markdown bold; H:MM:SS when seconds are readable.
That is **2:02**
